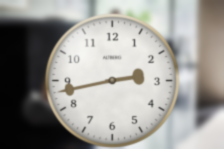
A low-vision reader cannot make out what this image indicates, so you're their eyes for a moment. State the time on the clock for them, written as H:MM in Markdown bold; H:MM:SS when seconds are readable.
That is **2:43**
